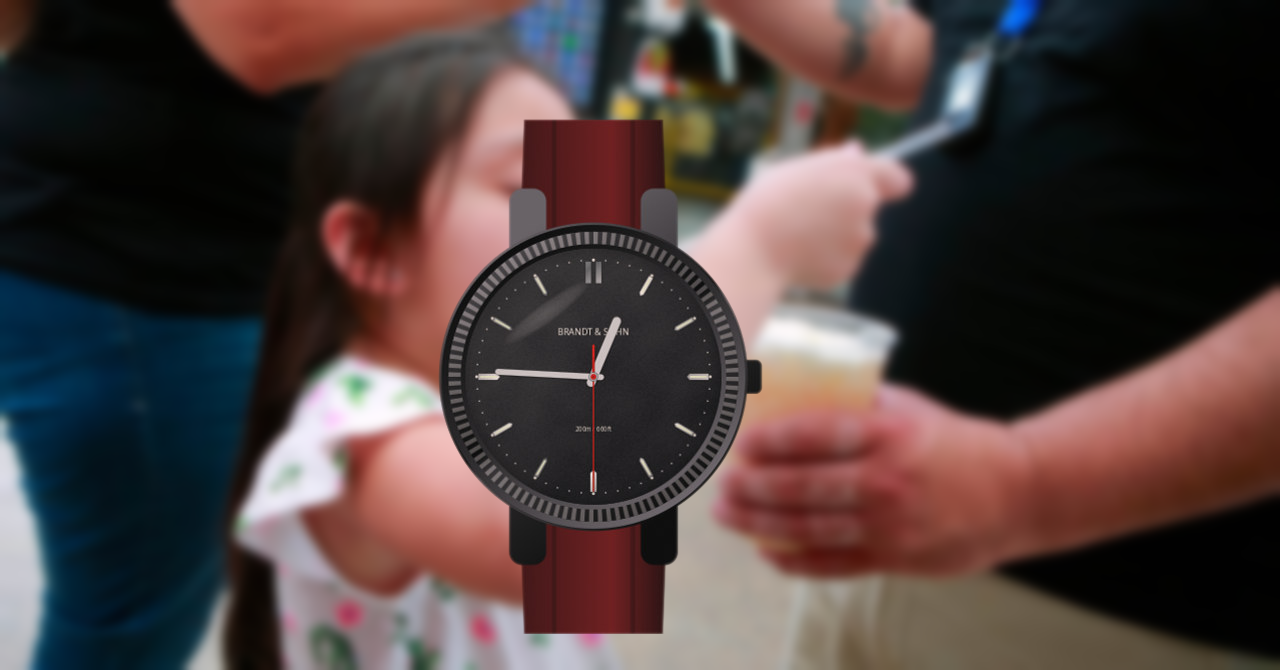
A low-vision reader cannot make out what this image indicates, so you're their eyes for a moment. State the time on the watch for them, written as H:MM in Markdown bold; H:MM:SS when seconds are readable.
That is **12:45:30**
